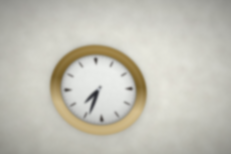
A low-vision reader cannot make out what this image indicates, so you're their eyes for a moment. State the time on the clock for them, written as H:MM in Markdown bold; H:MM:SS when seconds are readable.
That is **7:34**
